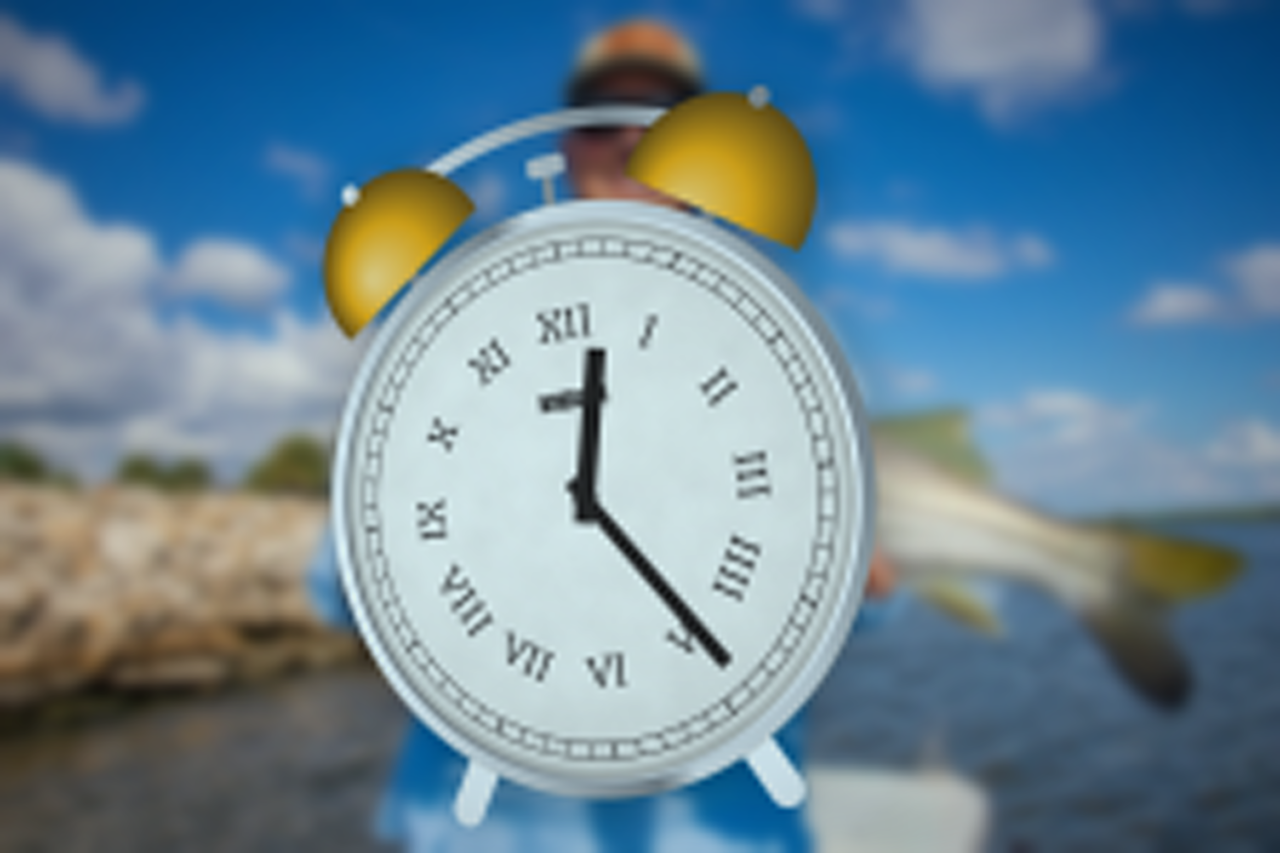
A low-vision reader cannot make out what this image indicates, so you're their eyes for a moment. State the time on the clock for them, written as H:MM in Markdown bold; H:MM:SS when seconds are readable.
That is **12:24**
